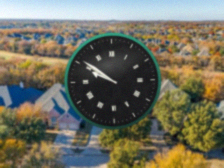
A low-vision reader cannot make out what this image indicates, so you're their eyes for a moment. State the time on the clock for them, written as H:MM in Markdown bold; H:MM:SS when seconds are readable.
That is **9:51**
